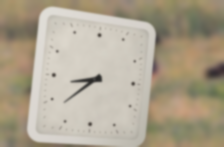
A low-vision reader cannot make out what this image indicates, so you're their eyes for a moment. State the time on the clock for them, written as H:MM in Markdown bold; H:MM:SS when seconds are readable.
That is **8:38**
